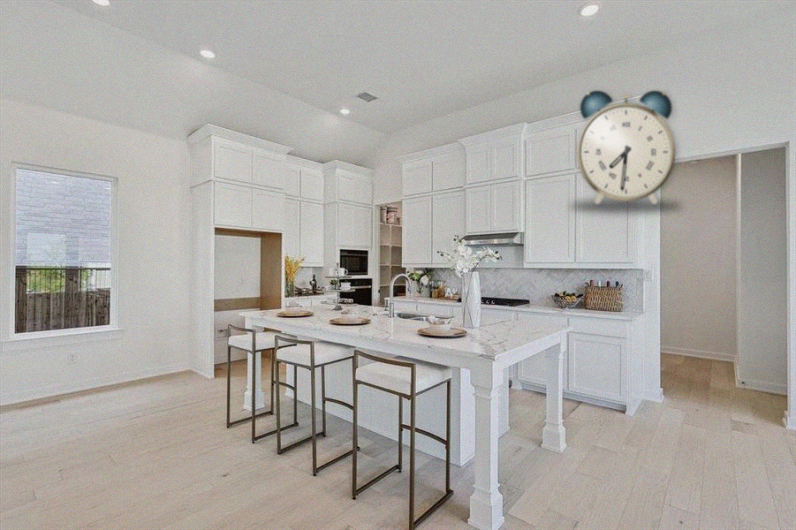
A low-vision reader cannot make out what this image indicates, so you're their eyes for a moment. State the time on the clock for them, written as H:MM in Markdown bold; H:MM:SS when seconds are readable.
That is **7:31**
